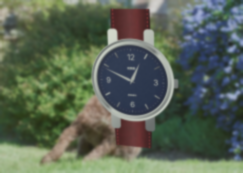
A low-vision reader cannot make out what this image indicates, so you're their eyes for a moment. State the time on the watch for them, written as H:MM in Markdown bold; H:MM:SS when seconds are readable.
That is **12:49**
